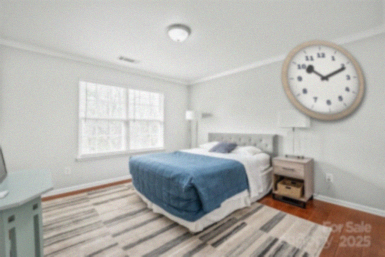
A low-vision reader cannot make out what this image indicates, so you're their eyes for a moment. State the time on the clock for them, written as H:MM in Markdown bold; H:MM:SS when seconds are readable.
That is **10:11**
